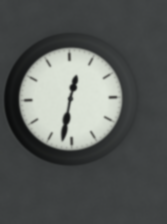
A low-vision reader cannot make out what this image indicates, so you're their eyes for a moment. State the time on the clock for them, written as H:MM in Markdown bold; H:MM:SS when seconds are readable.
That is **12:32**
